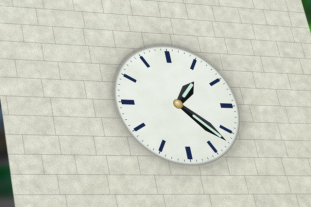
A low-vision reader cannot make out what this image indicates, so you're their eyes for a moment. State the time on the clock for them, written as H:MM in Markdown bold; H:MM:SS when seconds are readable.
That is **1:22**
